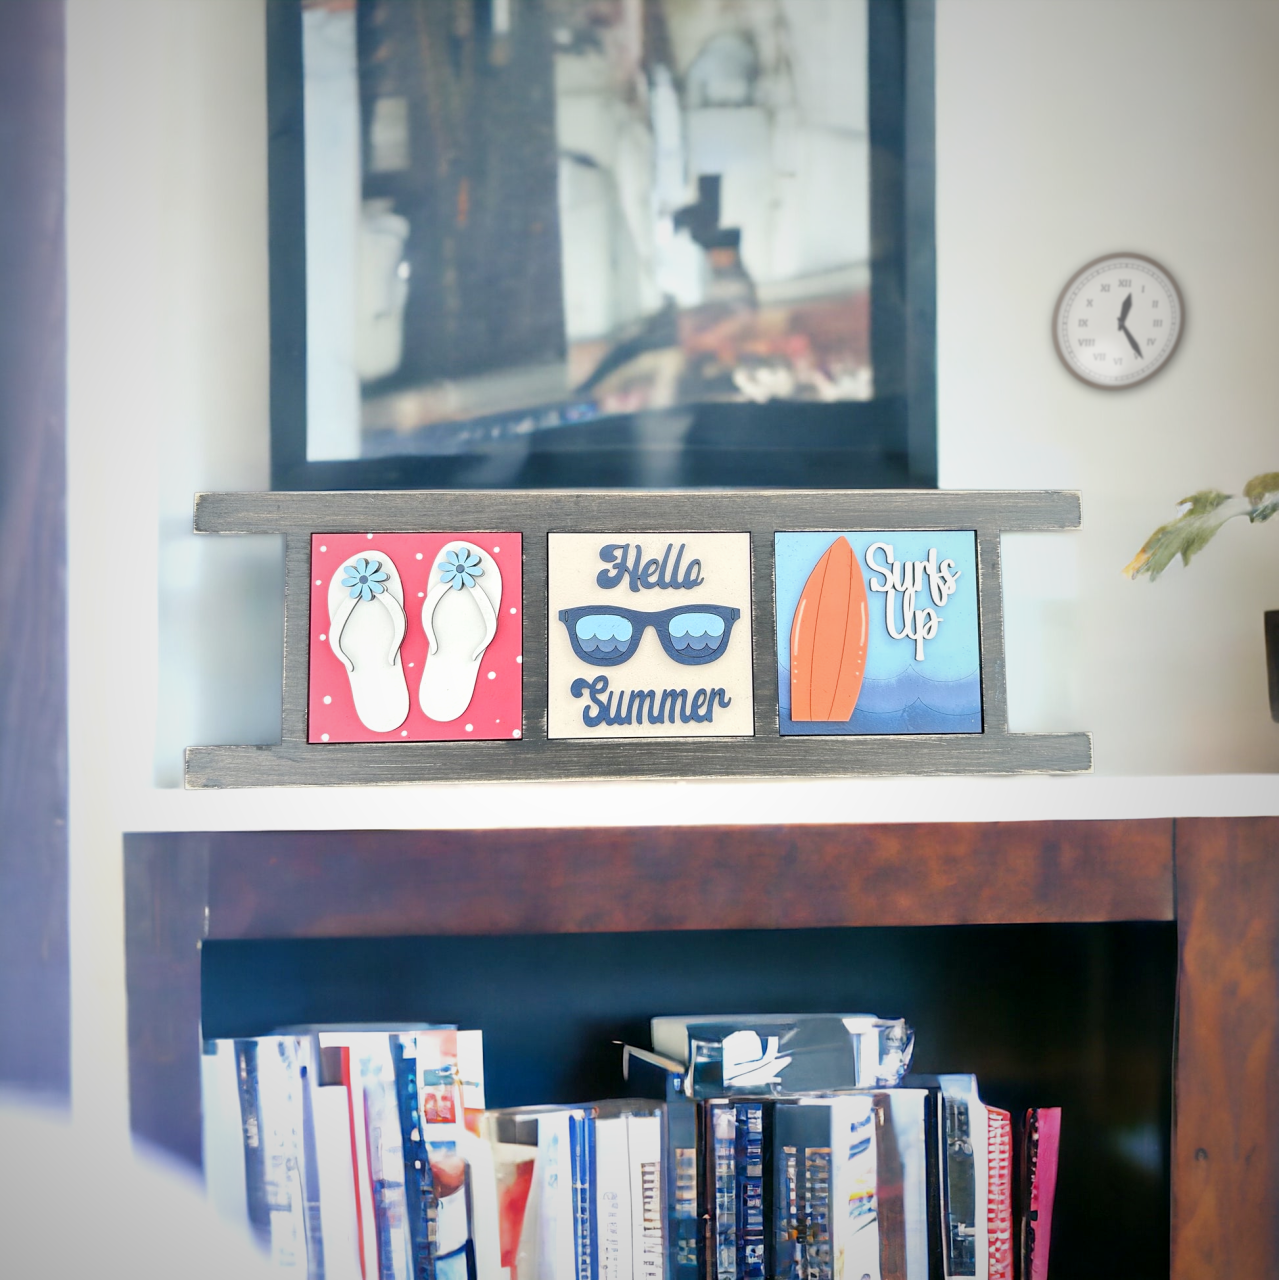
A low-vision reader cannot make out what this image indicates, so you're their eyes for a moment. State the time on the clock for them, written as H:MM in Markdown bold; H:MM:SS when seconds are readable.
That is **12:24**
